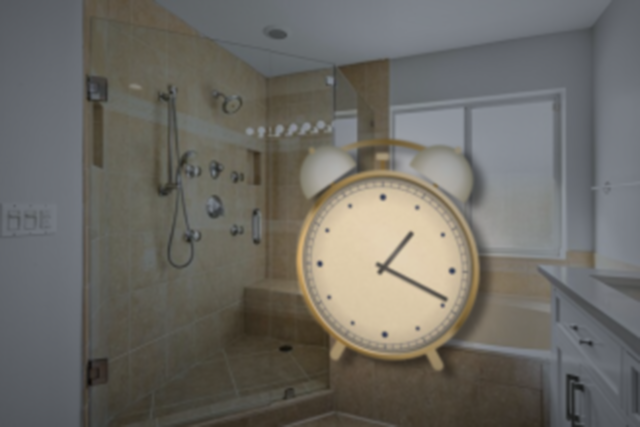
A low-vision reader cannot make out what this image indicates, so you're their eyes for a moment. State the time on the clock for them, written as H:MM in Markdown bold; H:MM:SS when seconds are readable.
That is **1:19**
